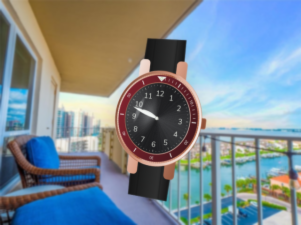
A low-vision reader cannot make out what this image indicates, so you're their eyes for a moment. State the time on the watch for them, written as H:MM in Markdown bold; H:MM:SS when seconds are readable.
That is **9:48**
